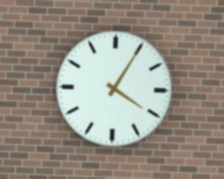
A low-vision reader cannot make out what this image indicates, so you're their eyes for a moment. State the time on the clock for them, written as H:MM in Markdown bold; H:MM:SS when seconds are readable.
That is **4:05**
